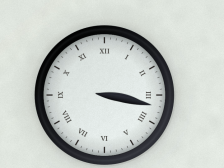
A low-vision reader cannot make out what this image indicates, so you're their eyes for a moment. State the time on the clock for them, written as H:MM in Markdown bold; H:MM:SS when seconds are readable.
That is **3:17**
